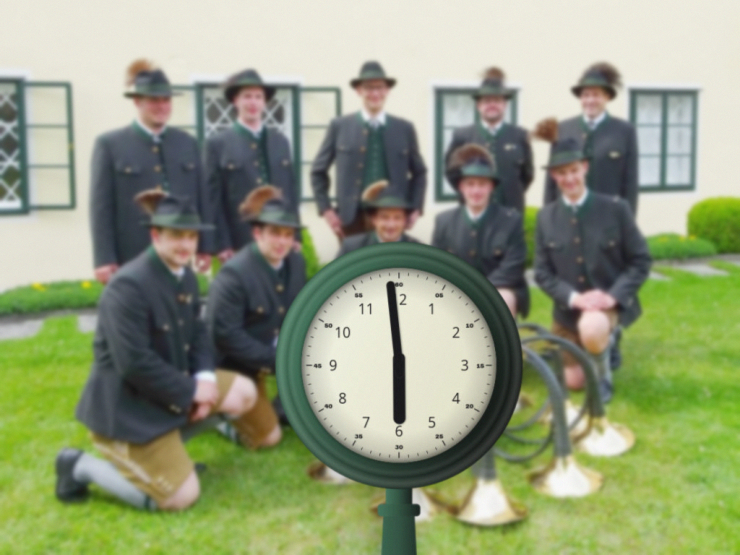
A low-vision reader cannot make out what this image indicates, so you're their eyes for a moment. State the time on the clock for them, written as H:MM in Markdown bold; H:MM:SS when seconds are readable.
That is **5:59**
